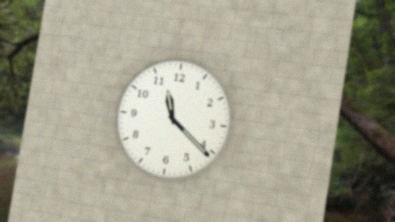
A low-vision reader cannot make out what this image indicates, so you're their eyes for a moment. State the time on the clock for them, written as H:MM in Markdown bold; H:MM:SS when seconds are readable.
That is **11:21**
